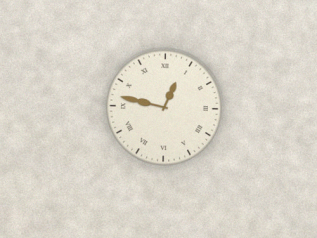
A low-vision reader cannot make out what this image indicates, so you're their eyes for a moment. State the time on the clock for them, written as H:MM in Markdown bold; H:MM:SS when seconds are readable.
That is **12:47**
